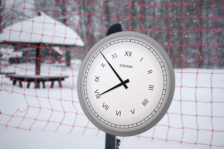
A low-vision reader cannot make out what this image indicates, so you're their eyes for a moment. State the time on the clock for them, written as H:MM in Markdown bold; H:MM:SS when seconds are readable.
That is **7:52**
